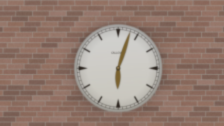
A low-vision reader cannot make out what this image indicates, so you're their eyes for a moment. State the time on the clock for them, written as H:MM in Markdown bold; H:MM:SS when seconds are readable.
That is **6:03**
